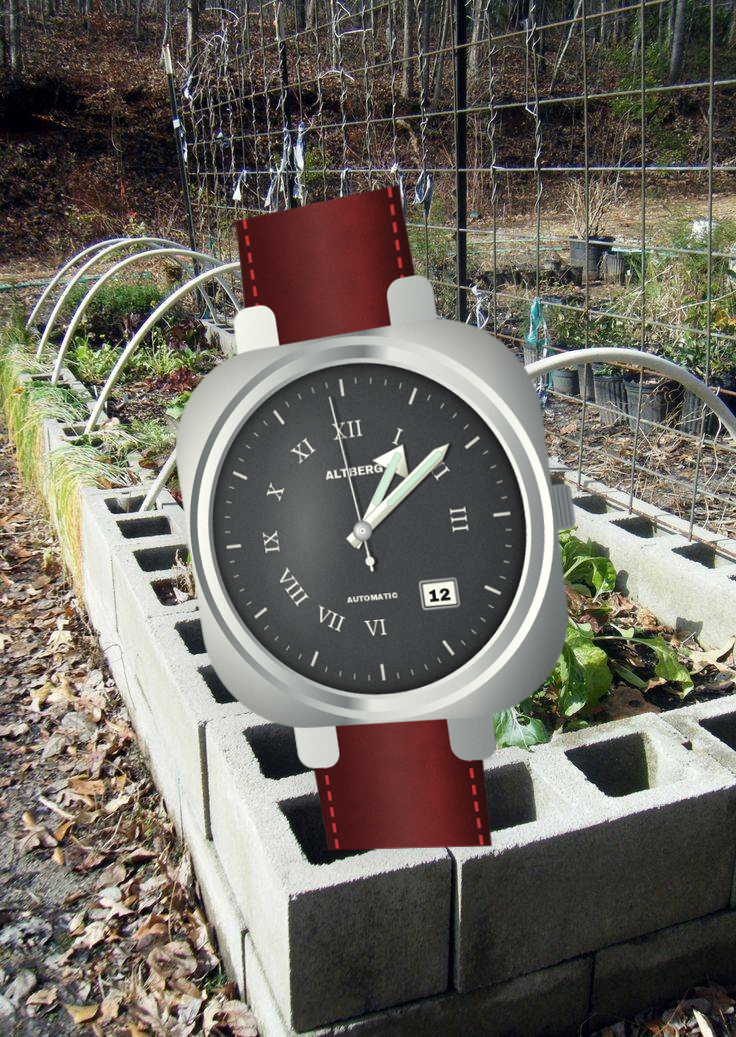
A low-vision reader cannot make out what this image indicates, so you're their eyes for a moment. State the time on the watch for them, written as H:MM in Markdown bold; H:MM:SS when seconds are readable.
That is **1:08:59**
